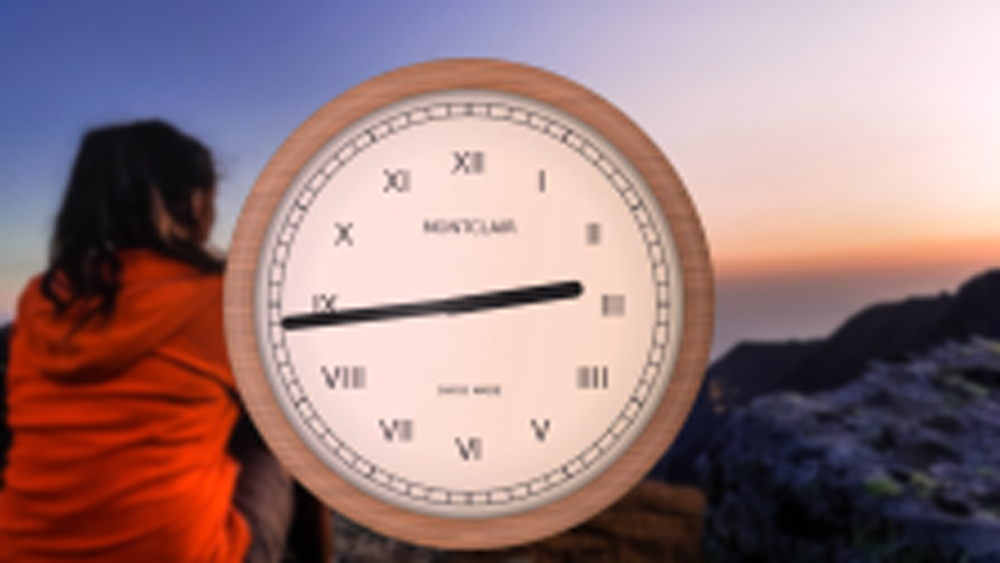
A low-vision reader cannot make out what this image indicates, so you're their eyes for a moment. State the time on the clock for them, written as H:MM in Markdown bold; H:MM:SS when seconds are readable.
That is **2:44**
